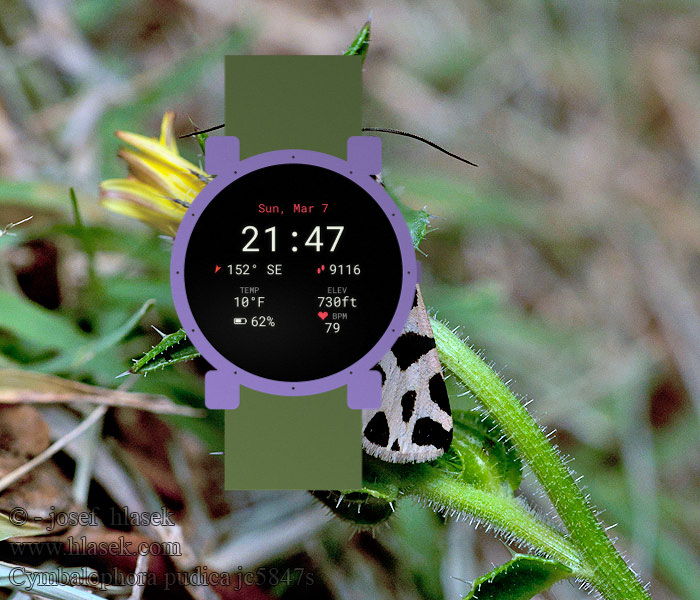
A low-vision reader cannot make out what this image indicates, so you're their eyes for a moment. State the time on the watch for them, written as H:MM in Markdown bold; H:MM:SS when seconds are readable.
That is **21:47**
